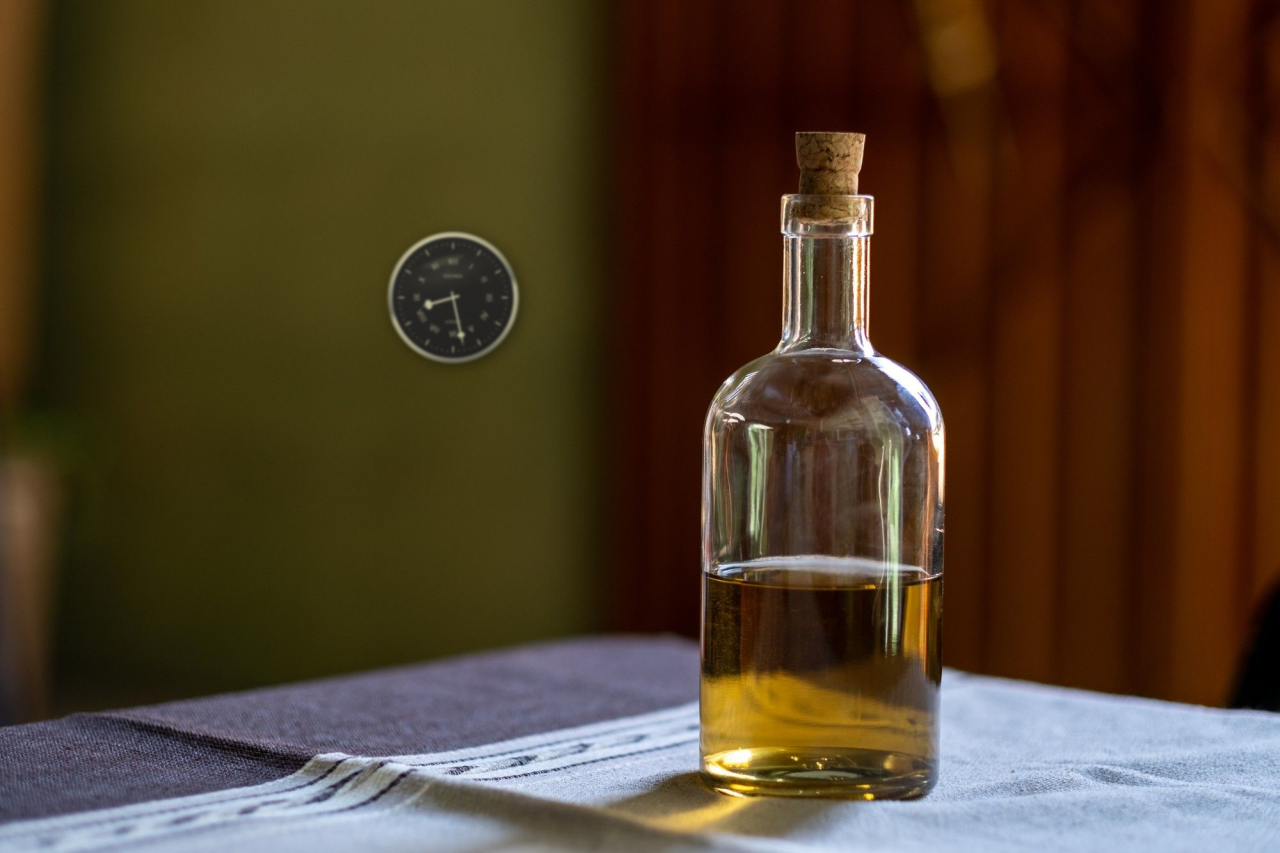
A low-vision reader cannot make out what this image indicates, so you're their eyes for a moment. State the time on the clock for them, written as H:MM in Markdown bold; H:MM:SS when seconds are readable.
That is **8:28**
